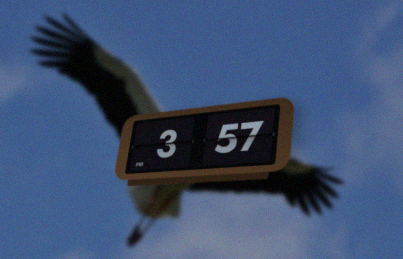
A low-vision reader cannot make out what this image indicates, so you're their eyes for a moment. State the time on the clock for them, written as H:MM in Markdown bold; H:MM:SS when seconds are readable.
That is **3:57**
